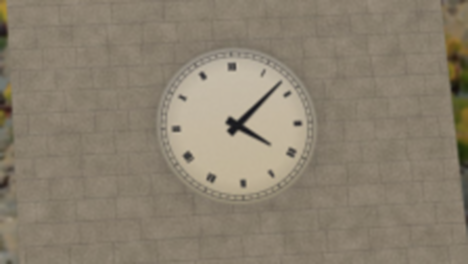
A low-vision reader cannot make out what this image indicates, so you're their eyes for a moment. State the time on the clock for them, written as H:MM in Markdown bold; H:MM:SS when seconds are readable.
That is **4:08**
